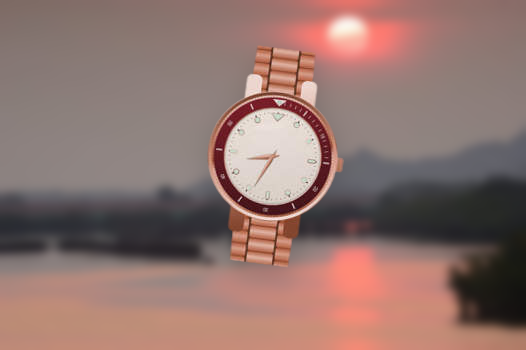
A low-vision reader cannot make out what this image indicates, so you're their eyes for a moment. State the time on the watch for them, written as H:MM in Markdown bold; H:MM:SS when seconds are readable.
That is **8:34**
